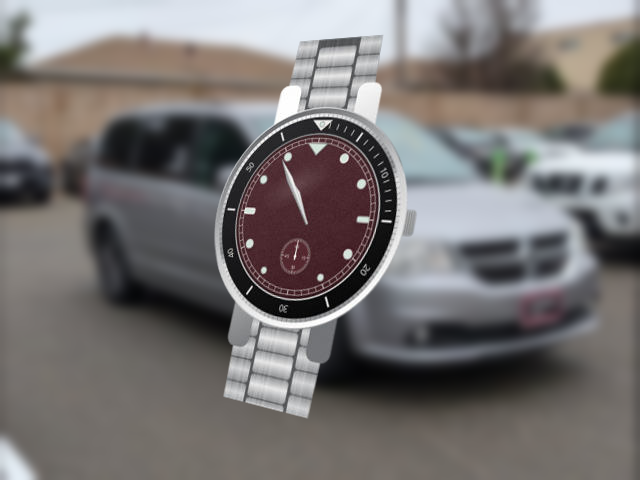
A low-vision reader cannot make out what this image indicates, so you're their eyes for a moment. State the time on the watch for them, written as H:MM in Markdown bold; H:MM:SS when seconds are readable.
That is **10:54**
